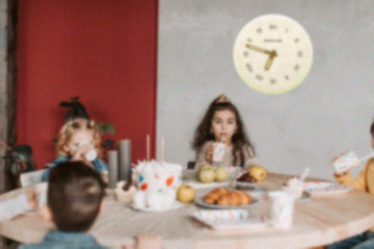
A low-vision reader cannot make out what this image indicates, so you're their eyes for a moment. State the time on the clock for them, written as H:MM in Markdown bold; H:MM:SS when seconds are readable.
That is **6:48**
